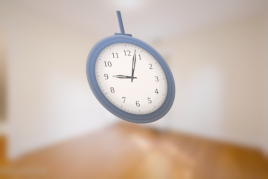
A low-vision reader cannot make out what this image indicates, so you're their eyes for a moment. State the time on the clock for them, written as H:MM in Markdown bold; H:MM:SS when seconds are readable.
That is **9:03**
